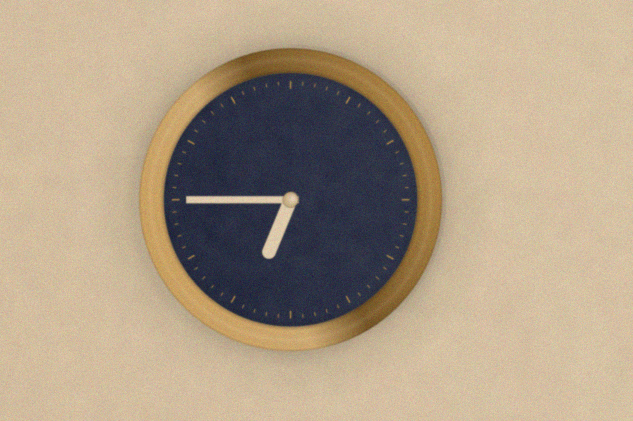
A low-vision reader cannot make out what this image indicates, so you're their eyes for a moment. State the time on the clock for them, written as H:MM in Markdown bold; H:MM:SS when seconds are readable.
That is **6:45**
